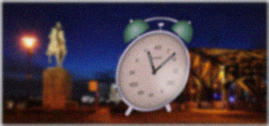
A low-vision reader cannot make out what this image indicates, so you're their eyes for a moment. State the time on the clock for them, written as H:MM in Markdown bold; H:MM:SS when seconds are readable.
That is **11:08**
